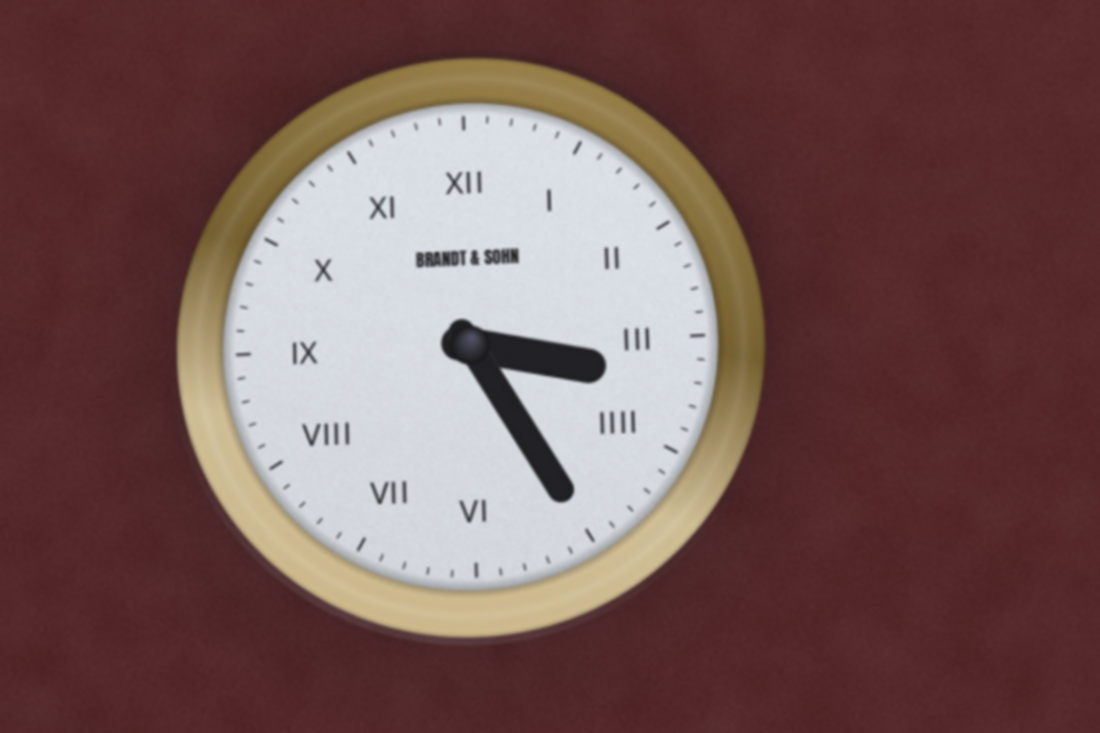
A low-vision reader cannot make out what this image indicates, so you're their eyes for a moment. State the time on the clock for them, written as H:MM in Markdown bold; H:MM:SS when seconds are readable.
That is **3:25**
